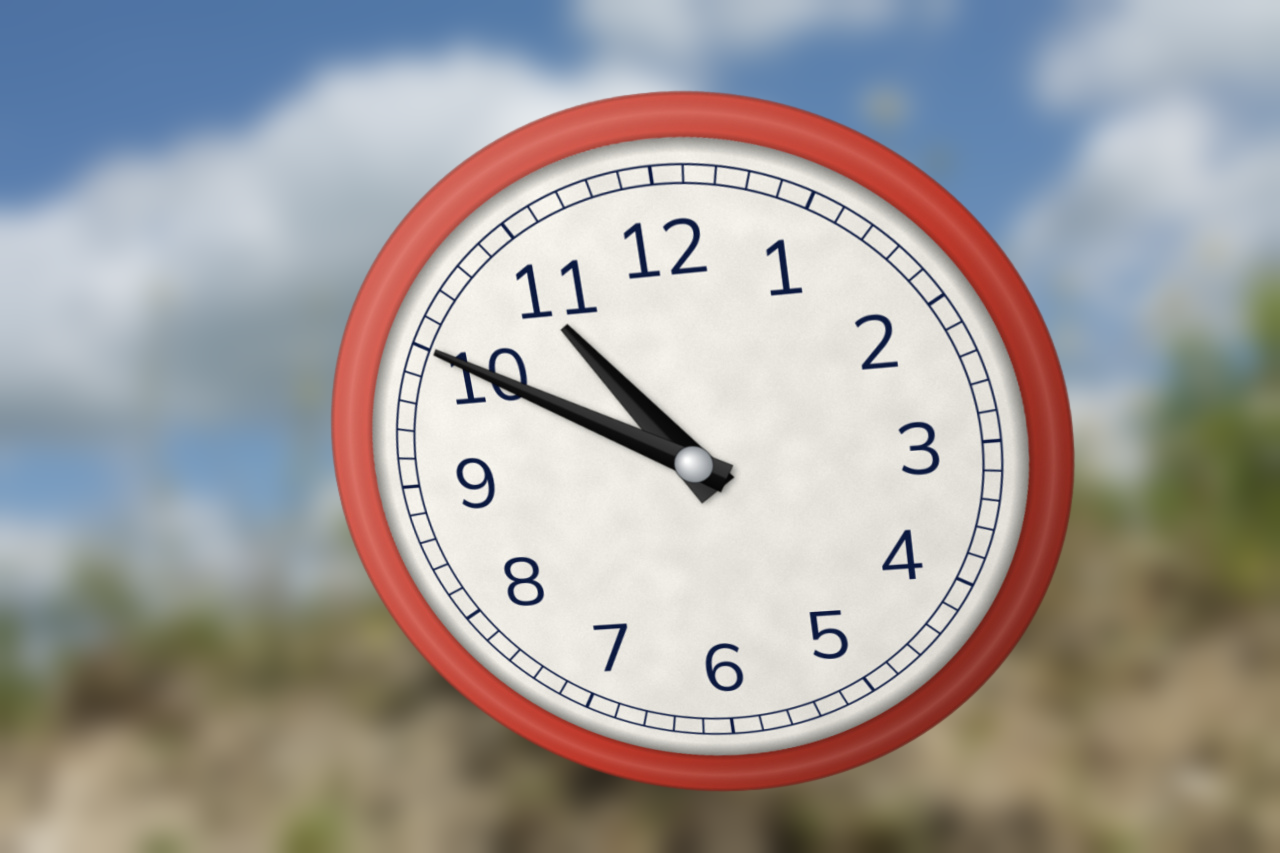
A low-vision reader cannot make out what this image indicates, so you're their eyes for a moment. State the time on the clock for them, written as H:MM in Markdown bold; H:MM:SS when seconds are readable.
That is **10:50**
